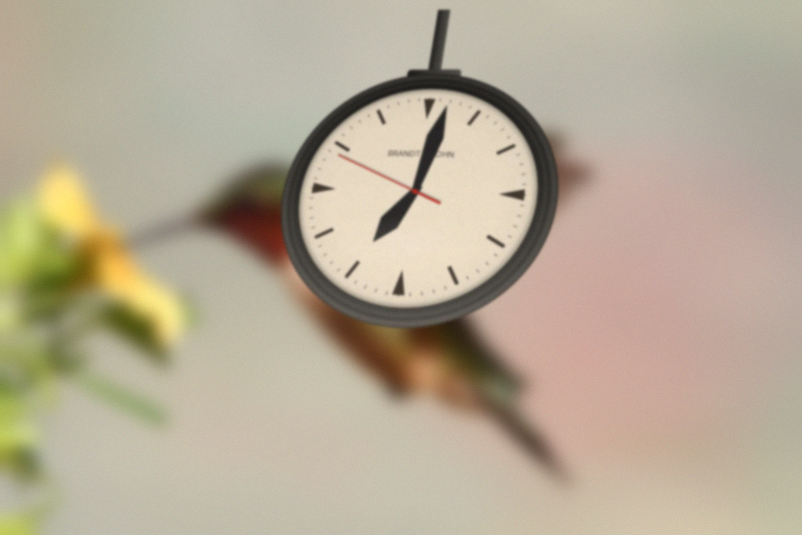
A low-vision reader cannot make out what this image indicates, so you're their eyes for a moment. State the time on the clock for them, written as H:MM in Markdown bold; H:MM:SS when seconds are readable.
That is **7:01:49**
